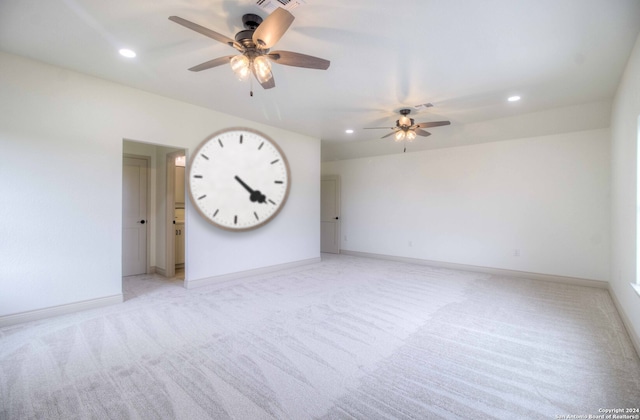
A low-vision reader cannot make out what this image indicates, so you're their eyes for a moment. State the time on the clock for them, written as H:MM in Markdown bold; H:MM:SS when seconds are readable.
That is **4:21**
